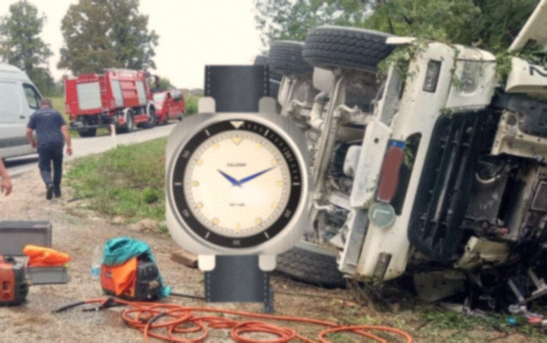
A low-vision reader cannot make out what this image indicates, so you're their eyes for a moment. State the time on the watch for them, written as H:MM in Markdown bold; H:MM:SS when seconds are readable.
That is **10:11**
